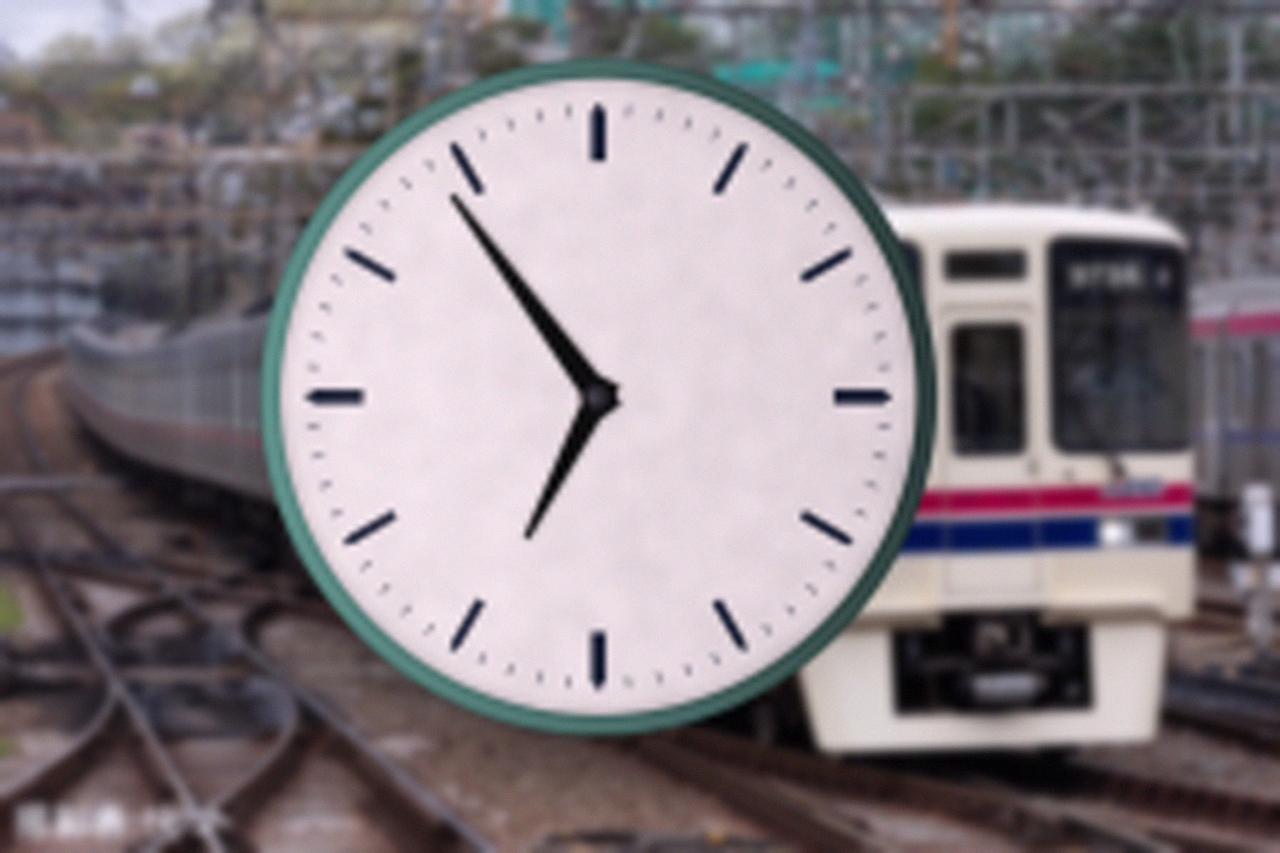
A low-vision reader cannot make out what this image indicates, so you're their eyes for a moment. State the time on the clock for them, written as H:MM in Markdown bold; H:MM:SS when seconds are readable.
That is **6:54**
